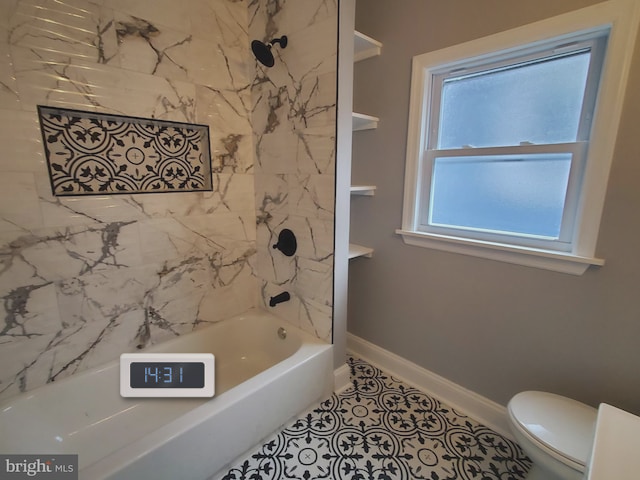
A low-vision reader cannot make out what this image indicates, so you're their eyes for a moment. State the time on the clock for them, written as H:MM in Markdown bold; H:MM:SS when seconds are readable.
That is **14:31**
